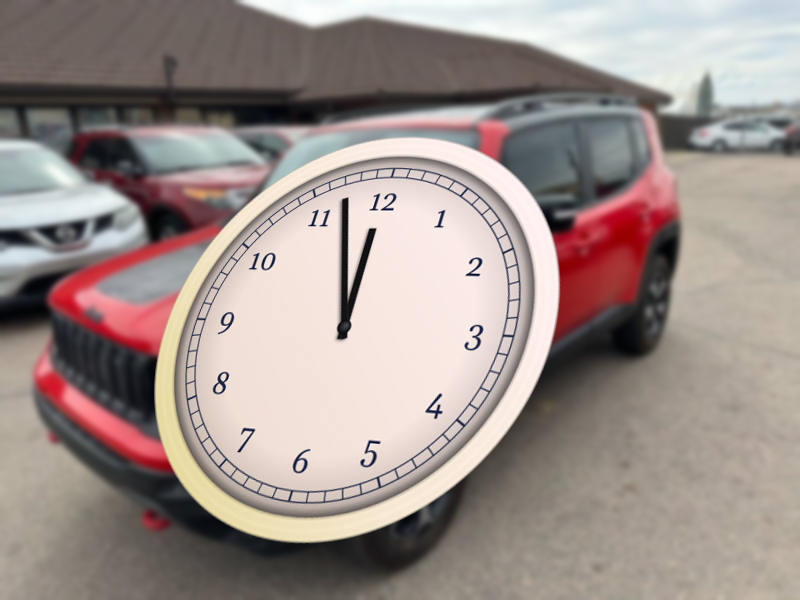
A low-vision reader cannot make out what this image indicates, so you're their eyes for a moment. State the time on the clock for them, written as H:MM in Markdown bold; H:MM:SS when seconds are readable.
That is **11:57**
